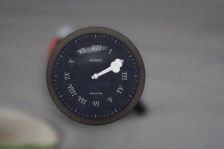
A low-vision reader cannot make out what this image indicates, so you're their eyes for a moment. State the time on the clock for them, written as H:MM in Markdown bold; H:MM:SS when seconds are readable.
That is **2:10**
